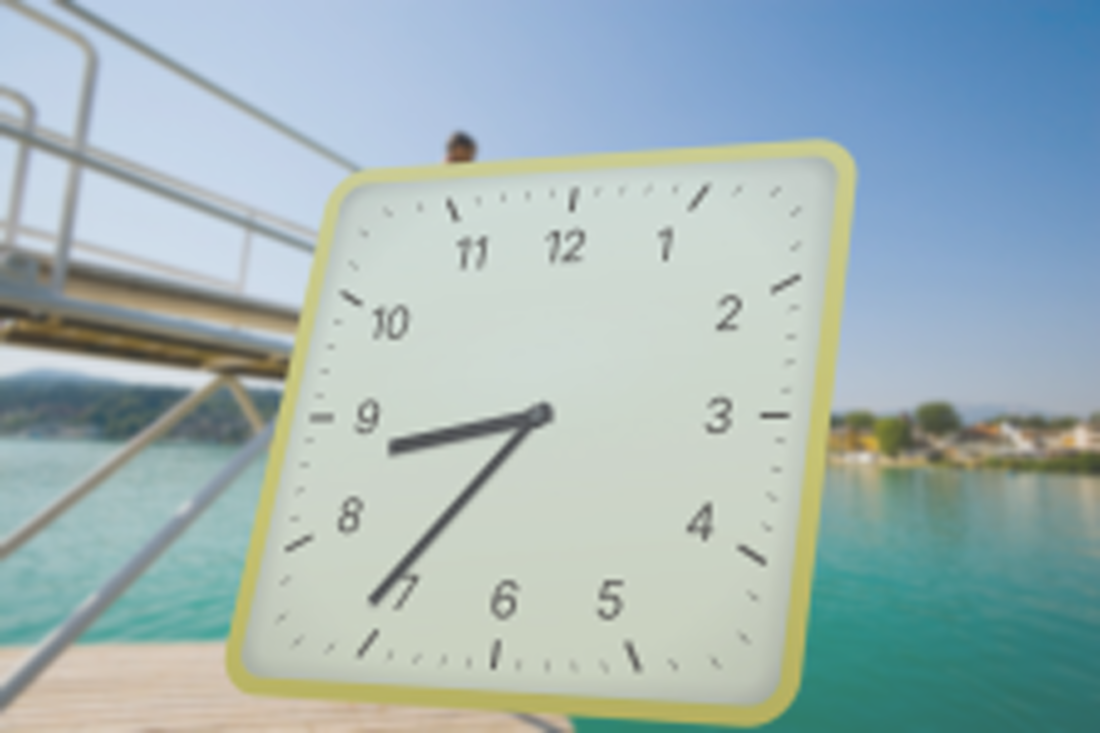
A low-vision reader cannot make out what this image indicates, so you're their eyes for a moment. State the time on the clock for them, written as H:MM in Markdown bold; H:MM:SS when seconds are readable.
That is **8:36**
